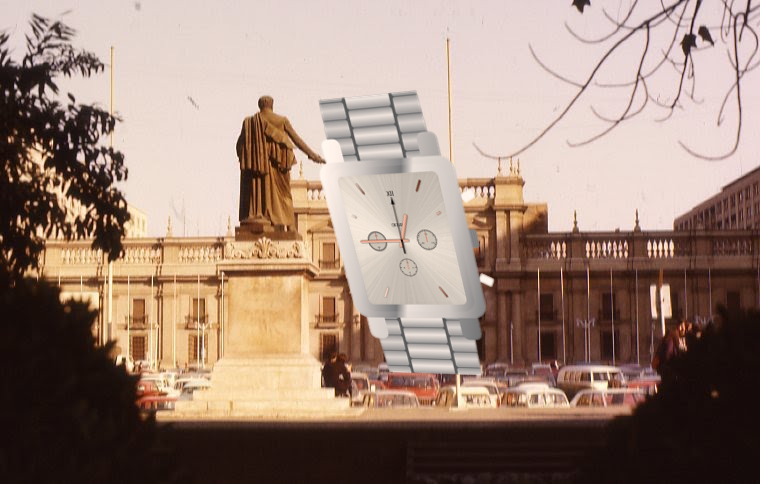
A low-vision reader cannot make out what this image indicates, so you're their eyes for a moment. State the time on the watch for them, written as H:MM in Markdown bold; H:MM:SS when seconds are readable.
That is **12:45**
